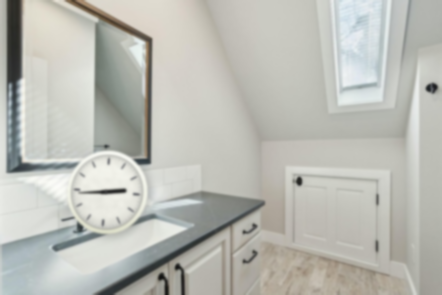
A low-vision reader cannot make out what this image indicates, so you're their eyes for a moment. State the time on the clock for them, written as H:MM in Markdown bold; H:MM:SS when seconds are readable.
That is **2:44**
